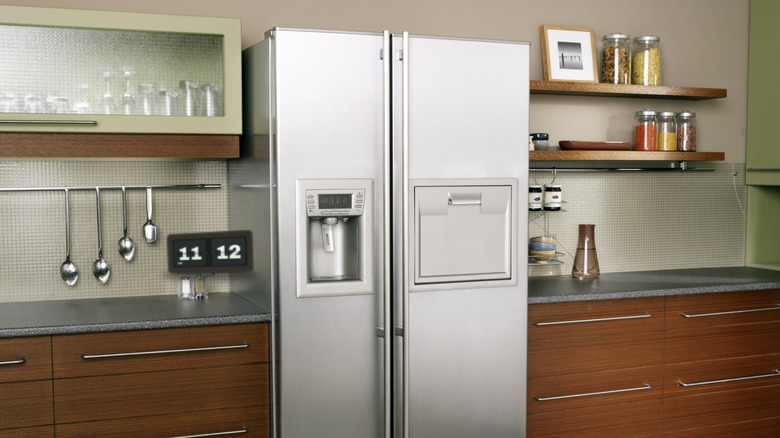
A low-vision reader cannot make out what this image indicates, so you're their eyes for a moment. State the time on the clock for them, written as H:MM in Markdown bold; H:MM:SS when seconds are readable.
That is **11:12**
